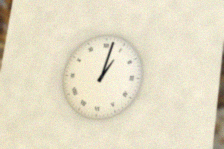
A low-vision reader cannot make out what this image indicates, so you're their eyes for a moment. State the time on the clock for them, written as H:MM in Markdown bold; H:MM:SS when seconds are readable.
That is **1:02**
